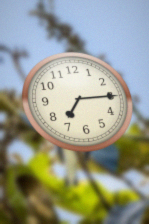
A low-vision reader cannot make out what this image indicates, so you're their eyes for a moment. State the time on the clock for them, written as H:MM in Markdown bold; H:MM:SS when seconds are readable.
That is **7:15**
